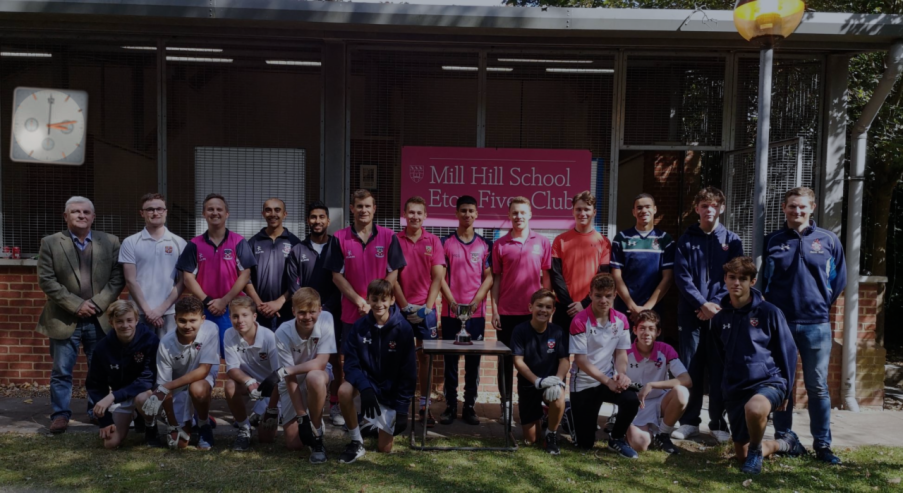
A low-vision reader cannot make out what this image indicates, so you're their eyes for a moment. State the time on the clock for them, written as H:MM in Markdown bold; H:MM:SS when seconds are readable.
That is **3:13**
